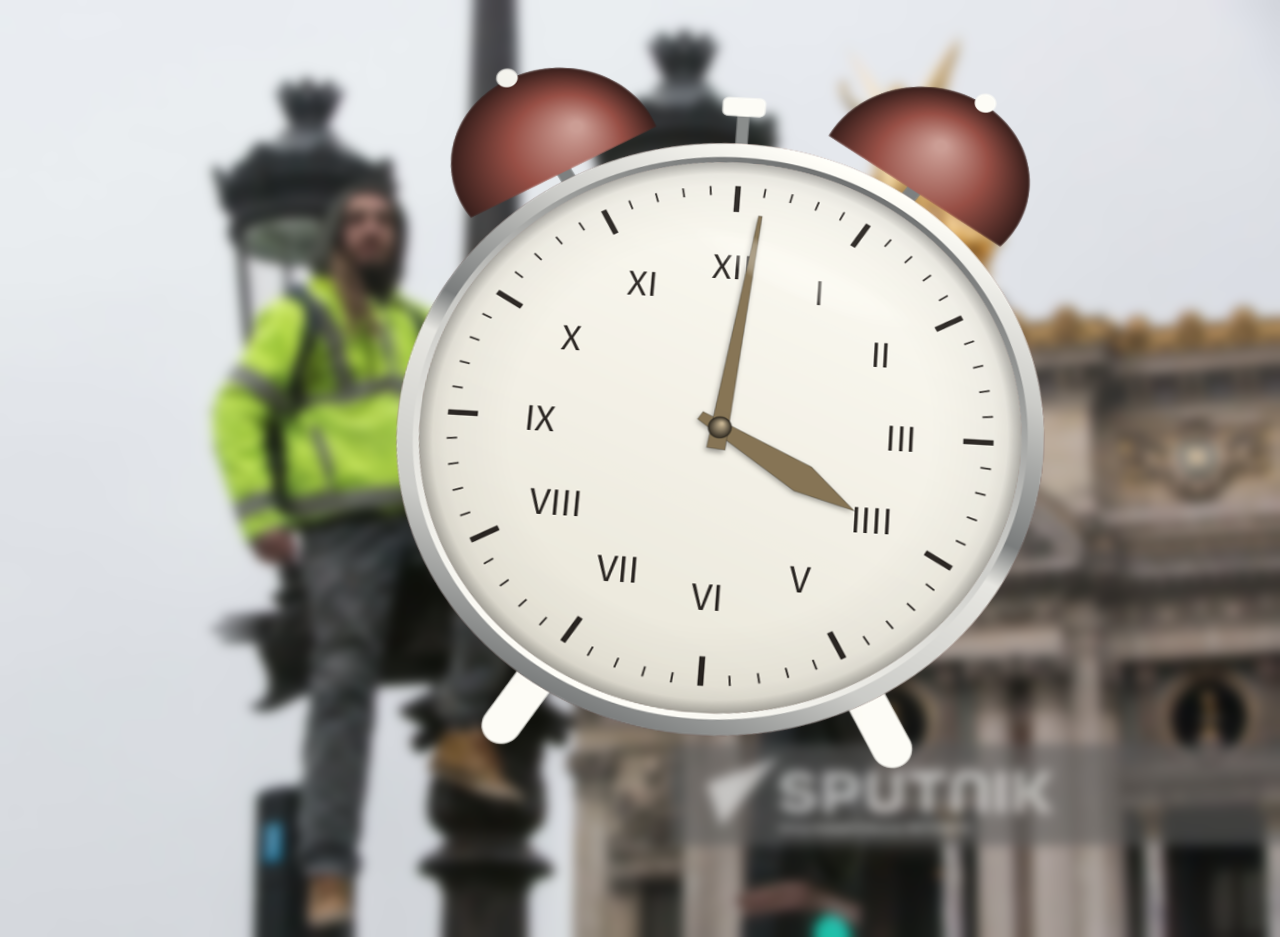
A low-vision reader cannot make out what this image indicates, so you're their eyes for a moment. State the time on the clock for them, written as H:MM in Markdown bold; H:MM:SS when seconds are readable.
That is **4:01**
